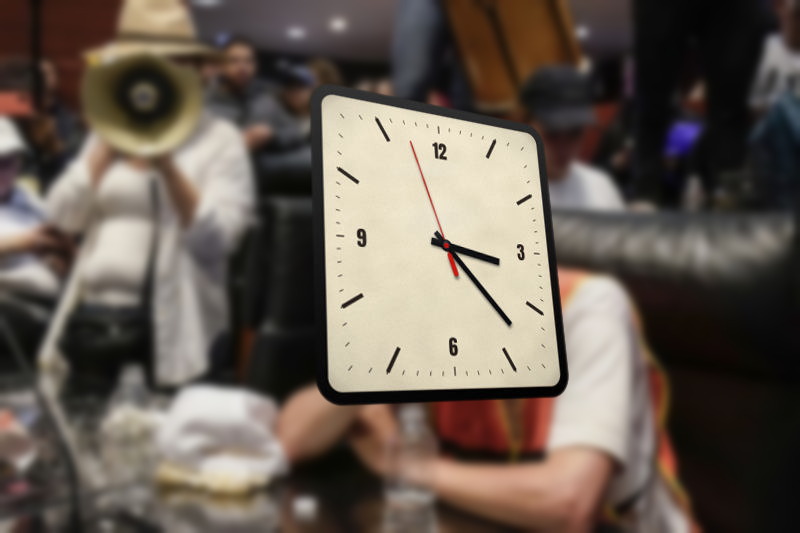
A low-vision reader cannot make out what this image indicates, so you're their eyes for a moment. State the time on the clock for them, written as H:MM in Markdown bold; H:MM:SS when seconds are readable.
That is **3:22:57**
